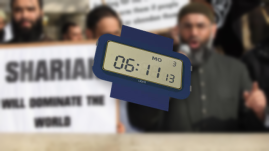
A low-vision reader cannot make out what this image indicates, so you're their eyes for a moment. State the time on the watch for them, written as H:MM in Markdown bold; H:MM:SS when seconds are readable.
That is **6:11:13**
